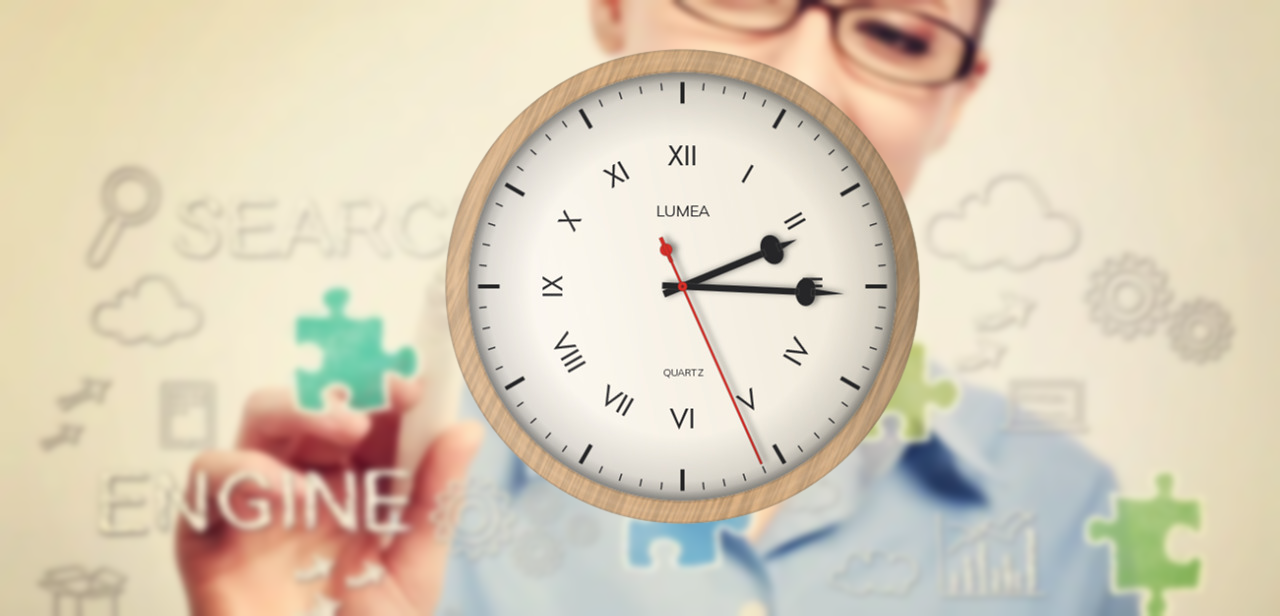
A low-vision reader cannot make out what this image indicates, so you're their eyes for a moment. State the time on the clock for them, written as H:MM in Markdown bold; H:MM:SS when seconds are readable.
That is **2:15:26**
